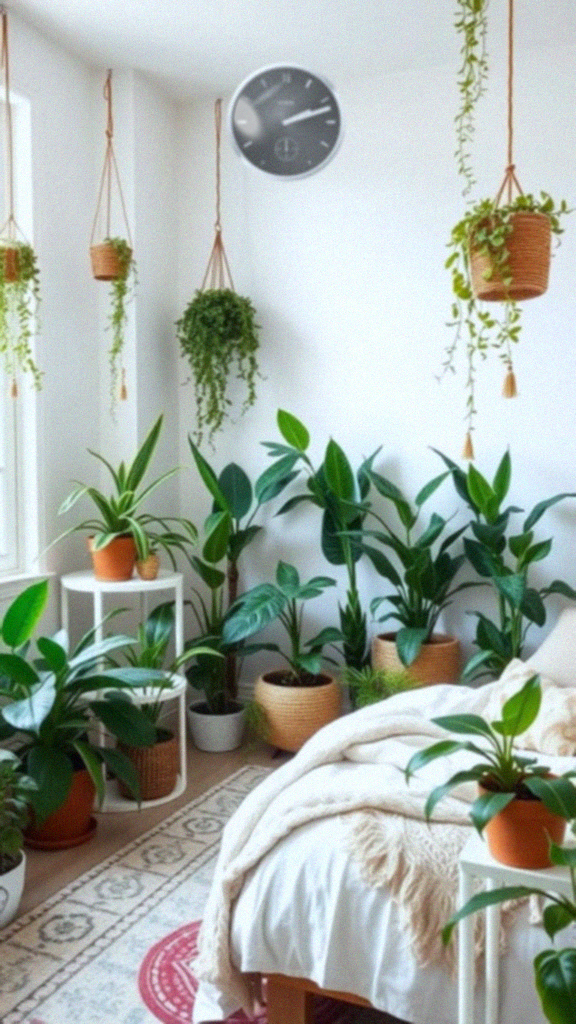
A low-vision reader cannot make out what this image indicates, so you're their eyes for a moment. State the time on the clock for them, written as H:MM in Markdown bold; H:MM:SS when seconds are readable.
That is **2:12**
